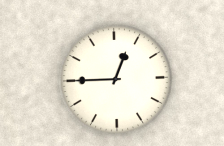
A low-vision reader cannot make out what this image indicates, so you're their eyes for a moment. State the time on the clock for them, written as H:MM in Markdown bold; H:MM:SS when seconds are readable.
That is **12:45**
